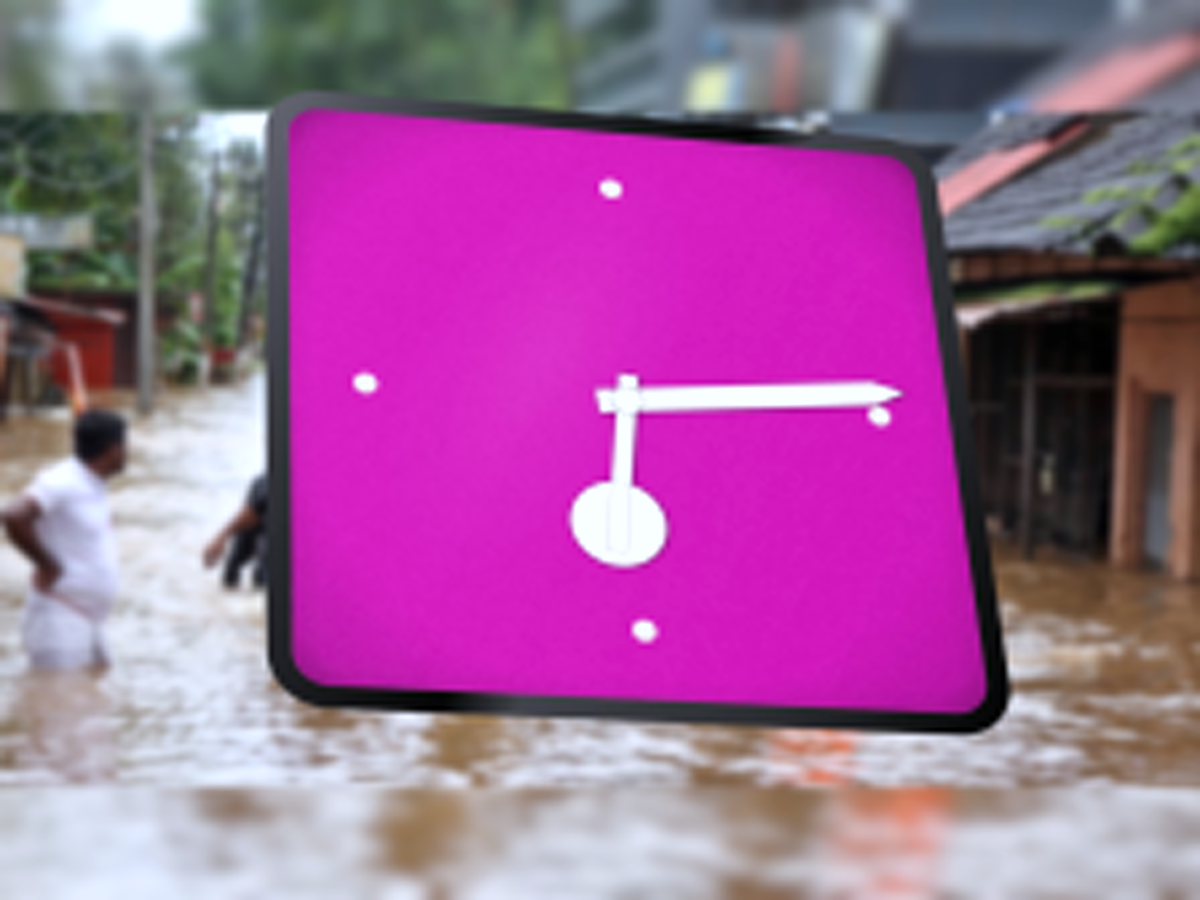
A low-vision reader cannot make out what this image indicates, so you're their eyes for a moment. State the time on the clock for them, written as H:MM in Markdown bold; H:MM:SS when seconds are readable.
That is **6:14**
